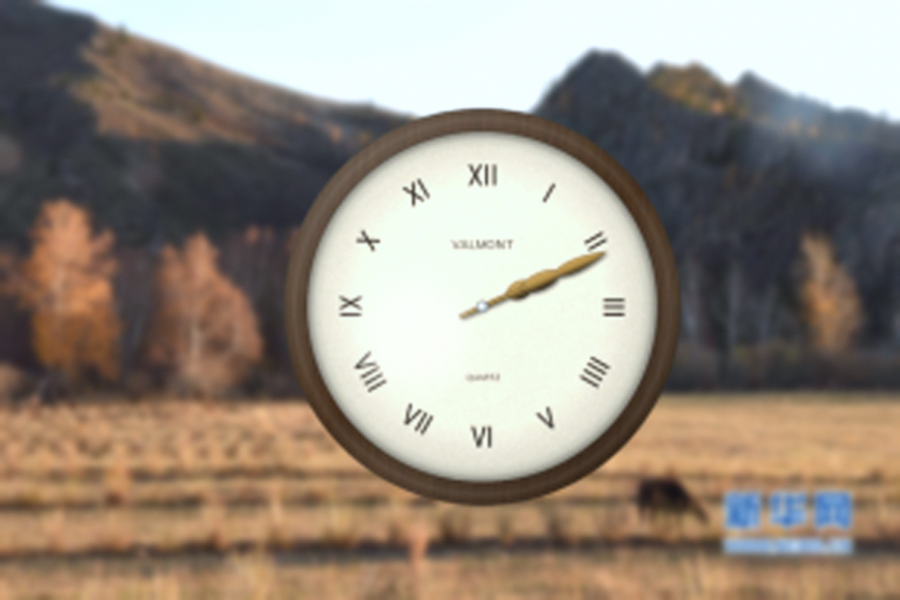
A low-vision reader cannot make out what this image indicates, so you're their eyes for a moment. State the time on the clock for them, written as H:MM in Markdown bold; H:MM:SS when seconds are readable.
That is **2:11**
